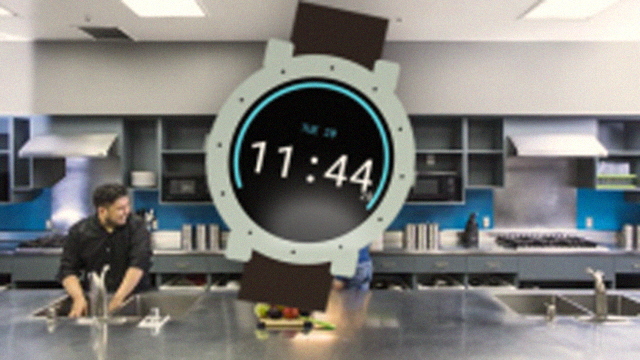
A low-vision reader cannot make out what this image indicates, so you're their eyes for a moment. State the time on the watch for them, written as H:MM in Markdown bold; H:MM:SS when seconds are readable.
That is **11:44**
